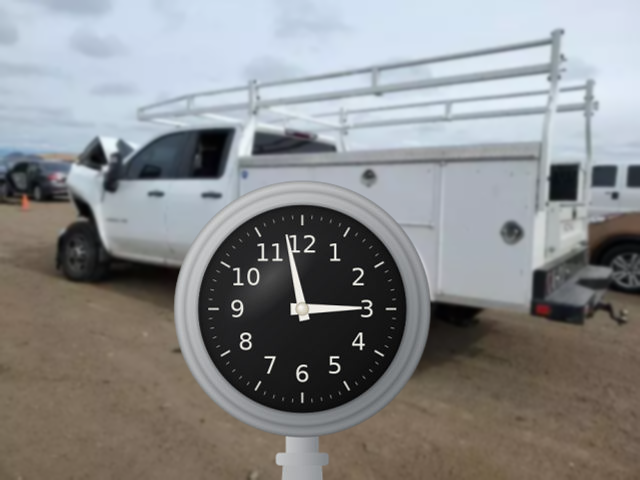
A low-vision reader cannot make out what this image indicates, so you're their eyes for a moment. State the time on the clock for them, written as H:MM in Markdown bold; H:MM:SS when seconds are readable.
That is **2:58**
